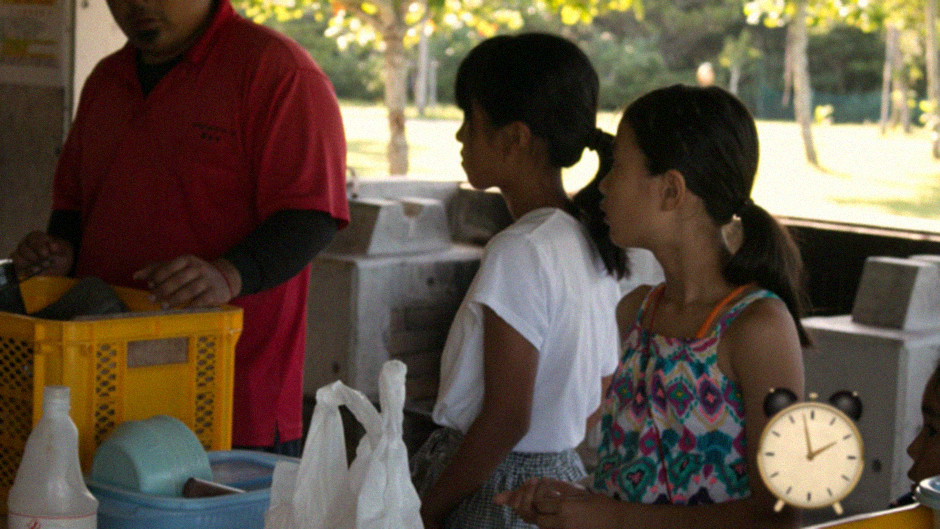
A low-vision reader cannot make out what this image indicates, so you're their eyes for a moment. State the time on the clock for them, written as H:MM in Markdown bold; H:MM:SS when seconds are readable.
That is **1:58**
